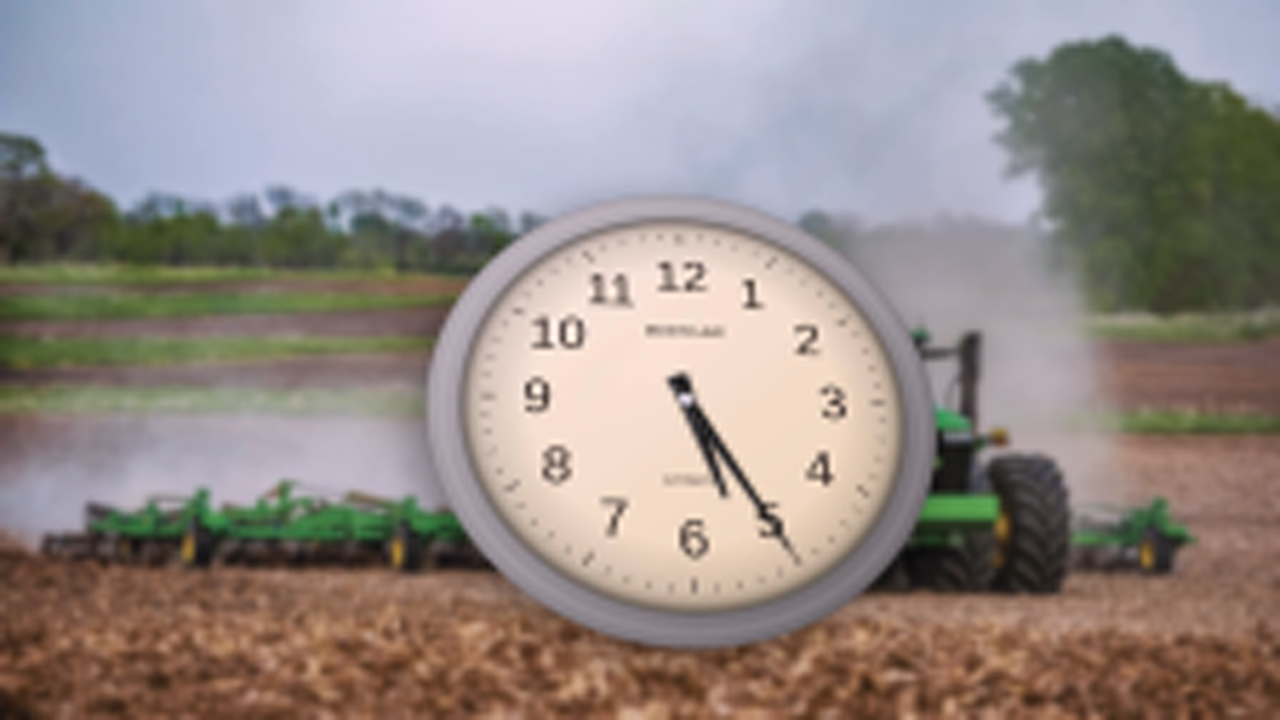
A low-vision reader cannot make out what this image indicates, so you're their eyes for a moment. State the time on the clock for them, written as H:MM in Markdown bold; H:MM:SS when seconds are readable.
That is **5:25**
